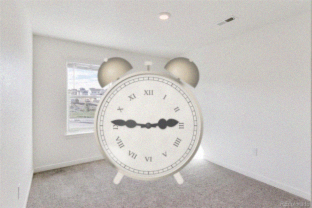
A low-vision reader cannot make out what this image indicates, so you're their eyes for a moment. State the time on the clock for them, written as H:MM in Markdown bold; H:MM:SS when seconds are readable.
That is **2:46**
